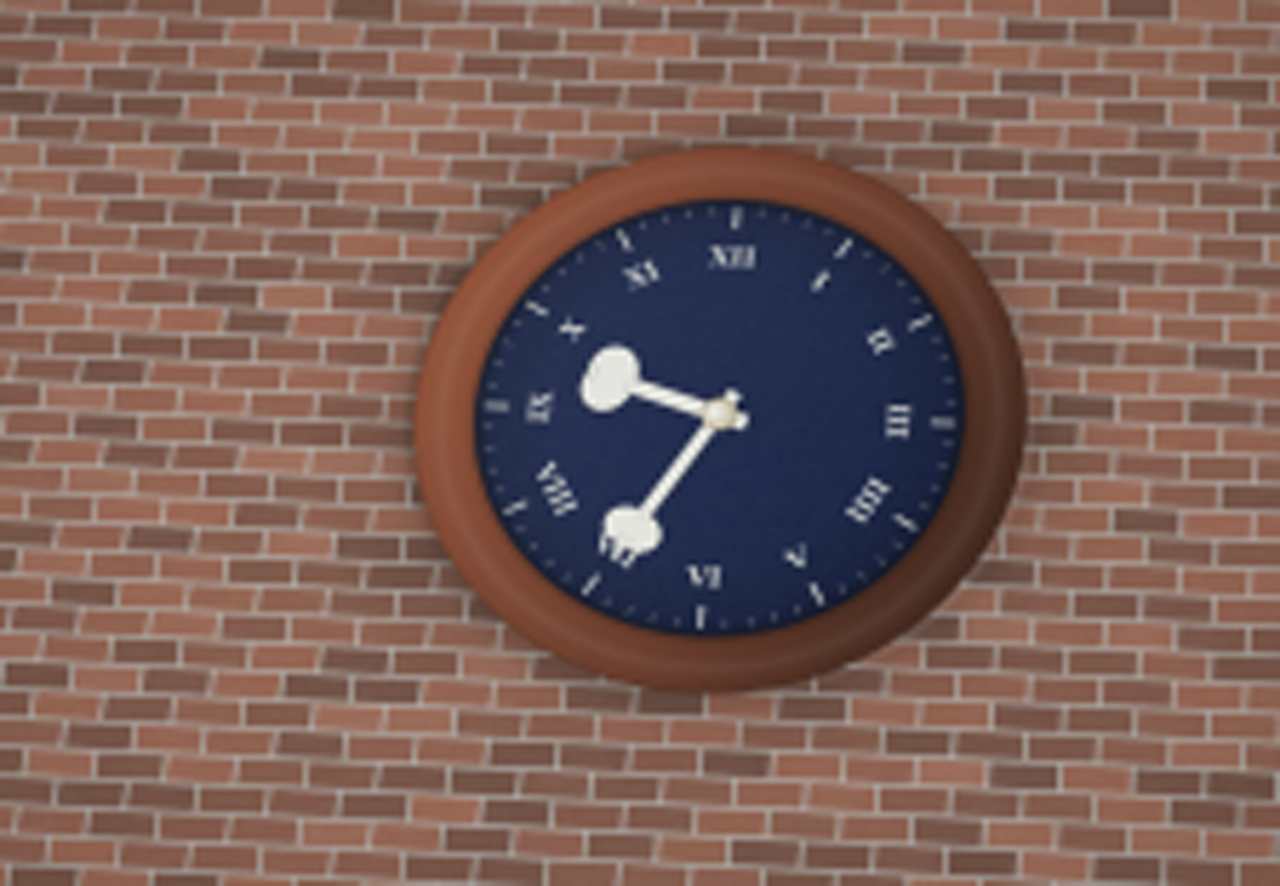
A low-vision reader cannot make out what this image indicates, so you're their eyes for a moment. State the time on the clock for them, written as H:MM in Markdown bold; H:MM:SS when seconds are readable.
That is **9:35**
